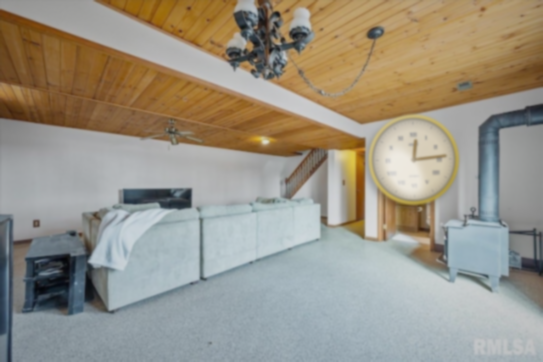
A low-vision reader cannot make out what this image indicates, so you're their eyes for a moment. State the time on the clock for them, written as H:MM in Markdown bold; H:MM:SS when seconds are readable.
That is **12:14**
